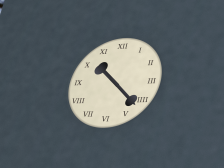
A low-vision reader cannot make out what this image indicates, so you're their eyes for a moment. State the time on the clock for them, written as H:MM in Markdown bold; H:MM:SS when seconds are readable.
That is **10:22**
